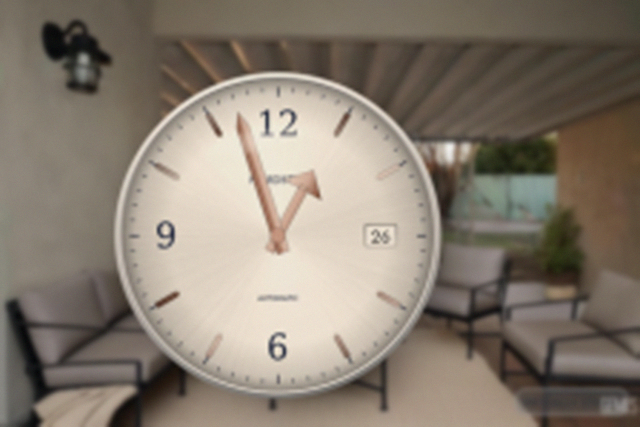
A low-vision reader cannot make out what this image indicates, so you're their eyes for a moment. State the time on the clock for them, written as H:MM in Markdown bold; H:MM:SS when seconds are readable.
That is **12:57**
